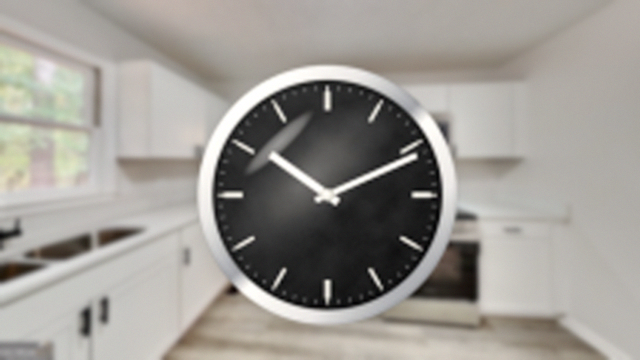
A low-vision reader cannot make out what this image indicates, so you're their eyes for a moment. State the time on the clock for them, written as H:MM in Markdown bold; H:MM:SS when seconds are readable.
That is **10:11**
